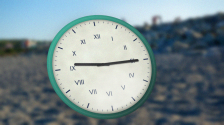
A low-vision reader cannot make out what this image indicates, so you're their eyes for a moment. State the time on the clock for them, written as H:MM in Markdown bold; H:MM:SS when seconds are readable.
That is **9:15**
